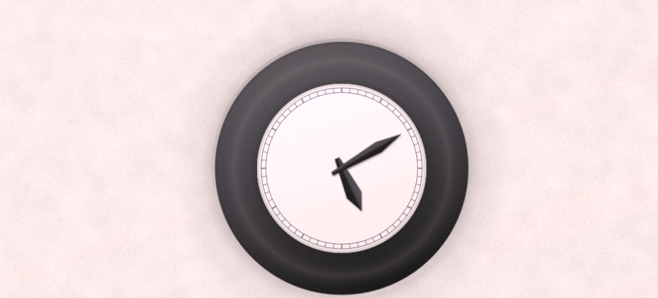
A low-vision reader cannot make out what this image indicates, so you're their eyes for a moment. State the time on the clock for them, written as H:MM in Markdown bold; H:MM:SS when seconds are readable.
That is **5:10**
